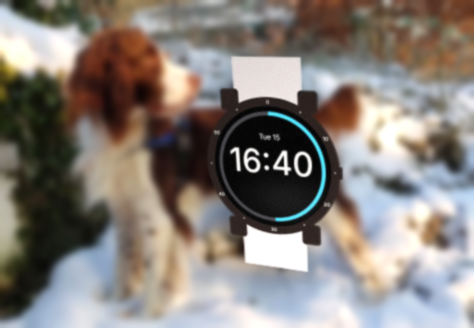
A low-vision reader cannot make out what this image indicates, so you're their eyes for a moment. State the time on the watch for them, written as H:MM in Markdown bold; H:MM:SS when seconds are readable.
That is **16:40**
